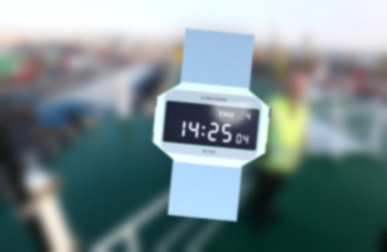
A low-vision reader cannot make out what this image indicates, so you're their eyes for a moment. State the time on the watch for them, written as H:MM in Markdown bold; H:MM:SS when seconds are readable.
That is **14:25**
